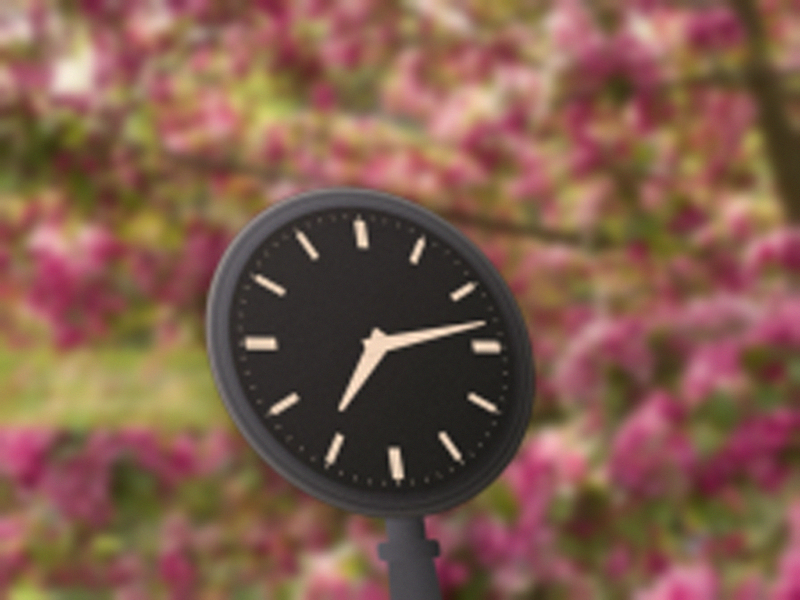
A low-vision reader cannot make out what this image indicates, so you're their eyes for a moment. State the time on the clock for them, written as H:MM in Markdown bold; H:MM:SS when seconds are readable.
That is **7:13**
